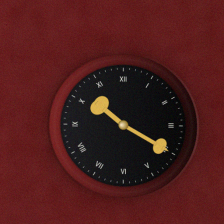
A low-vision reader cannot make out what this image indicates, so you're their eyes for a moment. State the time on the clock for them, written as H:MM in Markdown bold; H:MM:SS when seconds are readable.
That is **10:20**
